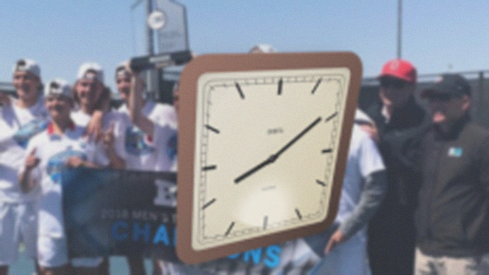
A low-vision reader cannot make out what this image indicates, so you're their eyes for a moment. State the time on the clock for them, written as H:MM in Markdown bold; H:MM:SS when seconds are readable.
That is **8:09**
